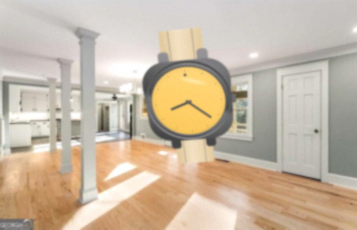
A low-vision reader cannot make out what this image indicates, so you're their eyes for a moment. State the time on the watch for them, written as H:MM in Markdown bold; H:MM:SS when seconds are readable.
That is **8:22**
